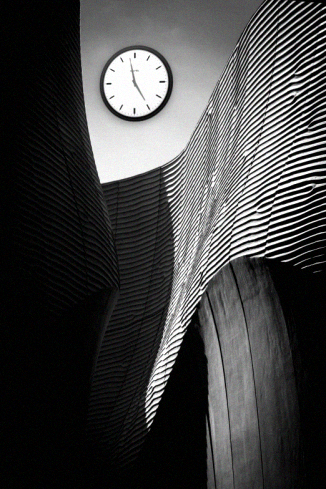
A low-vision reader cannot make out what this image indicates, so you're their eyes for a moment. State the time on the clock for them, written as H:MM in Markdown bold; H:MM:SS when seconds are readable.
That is **4:58**
